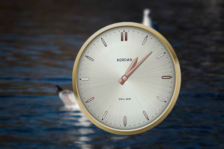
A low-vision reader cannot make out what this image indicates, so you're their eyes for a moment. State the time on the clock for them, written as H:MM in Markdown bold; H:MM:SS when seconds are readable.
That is **1:08**
